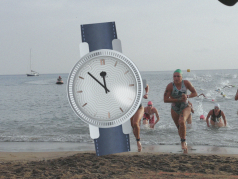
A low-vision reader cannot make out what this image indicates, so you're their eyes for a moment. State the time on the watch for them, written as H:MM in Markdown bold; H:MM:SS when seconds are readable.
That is **11:53**
